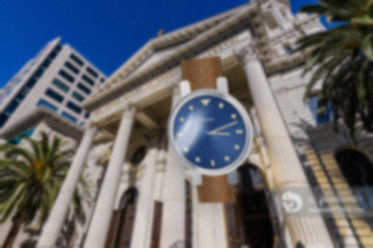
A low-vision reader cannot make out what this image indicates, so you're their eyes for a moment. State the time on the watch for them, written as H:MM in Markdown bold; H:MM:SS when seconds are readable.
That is **3:12**
